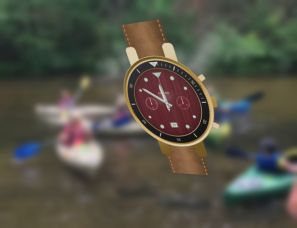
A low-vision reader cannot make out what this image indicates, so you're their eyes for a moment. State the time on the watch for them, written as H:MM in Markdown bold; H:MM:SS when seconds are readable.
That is **11:51**
